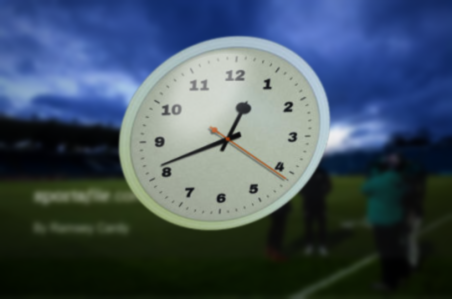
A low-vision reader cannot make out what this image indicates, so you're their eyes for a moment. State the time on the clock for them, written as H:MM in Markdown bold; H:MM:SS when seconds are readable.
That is **12:41:21**
